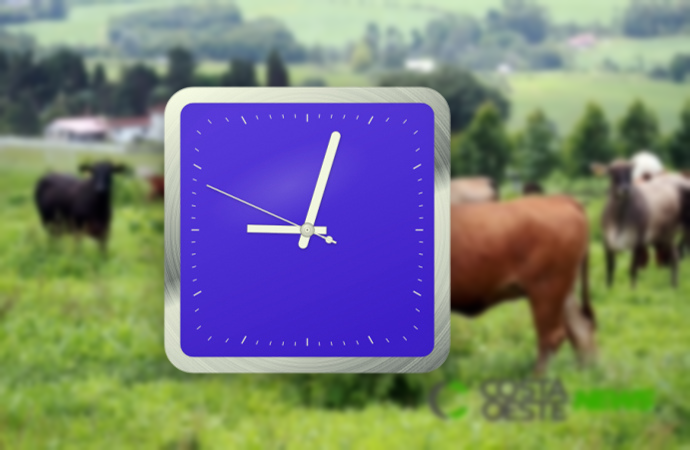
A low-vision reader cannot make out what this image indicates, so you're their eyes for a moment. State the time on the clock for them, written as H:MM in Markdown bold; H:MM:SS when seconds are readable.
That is **9:02:49**
